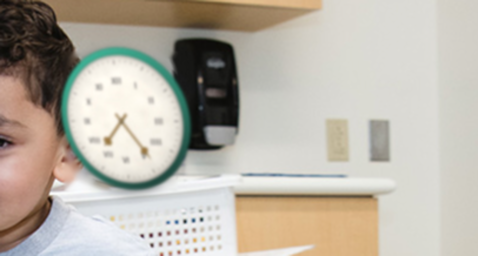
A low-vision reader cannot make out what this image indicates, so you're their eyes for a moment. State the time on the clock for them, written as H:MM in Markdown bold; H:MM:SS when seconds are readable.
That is **7:24**
